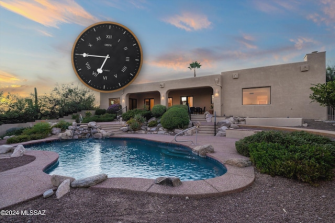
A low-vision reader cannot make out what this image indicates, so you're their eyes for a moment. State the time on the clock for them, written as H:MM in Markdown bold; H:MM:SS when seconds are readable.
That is **6:45**
